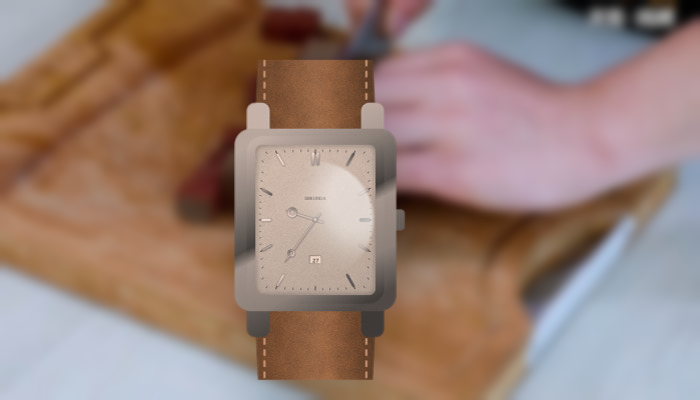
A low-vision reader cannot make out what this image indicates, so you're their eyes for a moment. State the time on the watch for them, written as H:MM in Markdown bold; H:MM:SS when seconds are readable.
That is **9:36**
